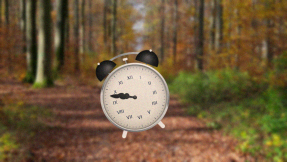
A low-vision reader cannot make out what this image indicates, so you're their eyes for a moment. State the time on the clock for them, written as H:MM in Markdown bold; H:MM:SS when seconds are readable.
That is **9:48**
